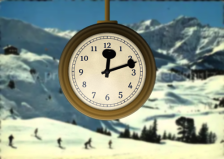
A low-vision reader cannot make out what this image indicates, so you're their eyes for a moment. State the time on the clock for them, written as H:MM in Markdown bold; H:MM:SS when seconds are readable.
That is **12:12**
